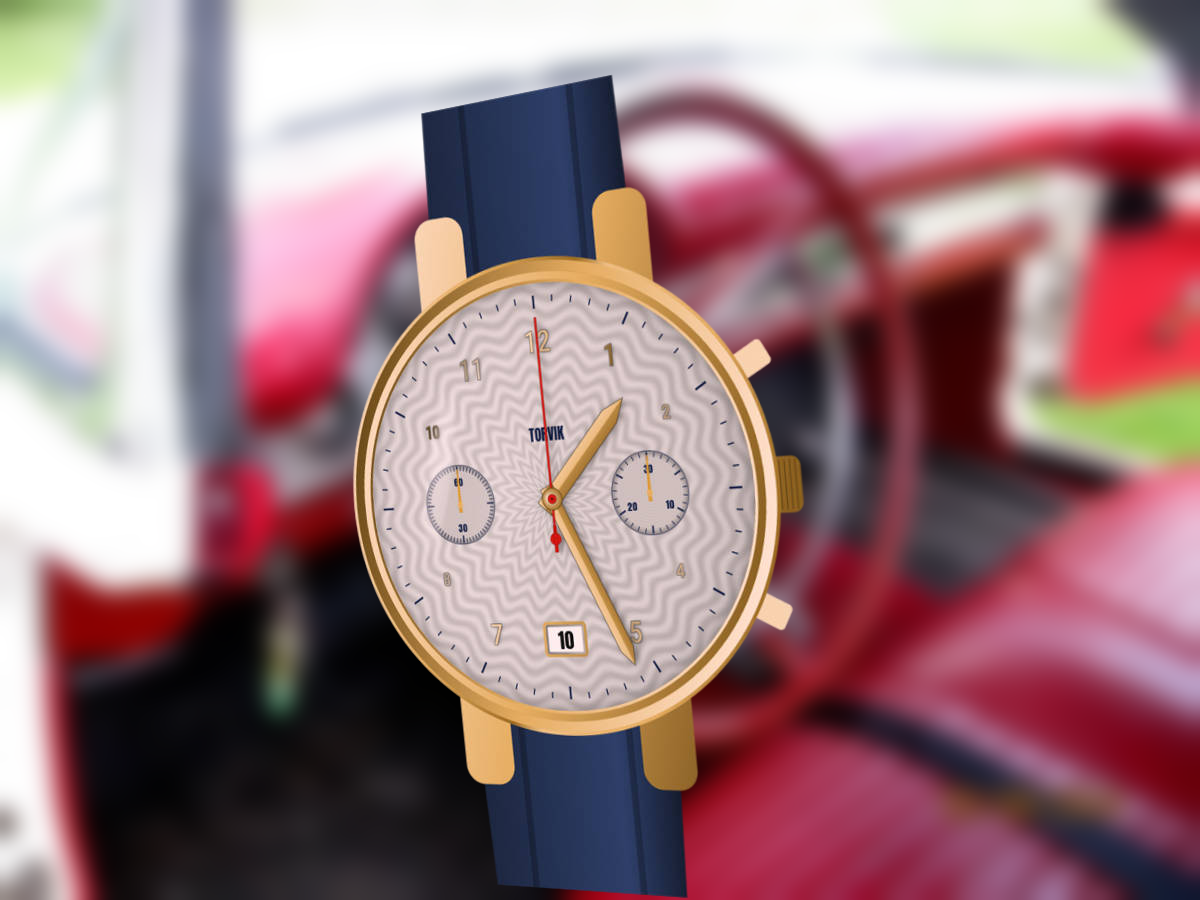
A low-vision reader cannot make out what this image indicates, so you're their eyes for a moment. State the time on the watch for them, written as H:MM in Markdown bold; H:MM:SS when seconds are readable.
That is **1:26:00**
